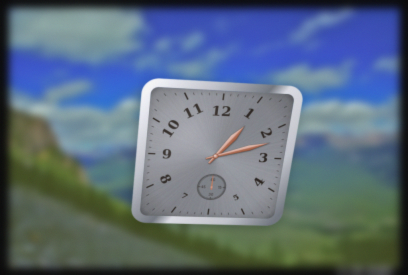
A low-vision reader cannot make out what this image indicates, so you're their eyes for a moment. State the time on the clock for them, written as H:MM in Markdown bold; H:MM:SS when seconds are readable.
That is **1:12**
